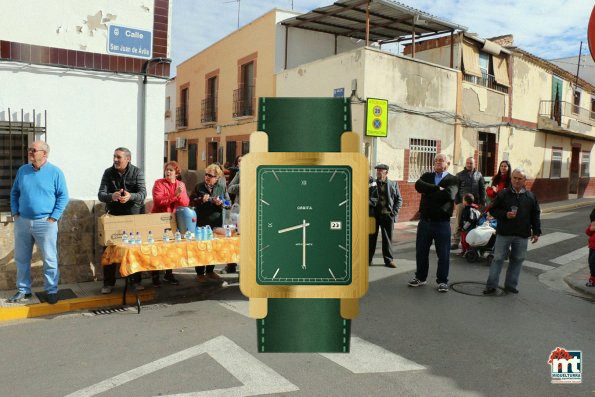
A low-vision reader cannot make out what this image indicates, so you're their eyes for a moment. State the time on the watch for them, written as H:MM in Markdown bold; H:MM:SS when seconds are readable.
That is **8:30**
